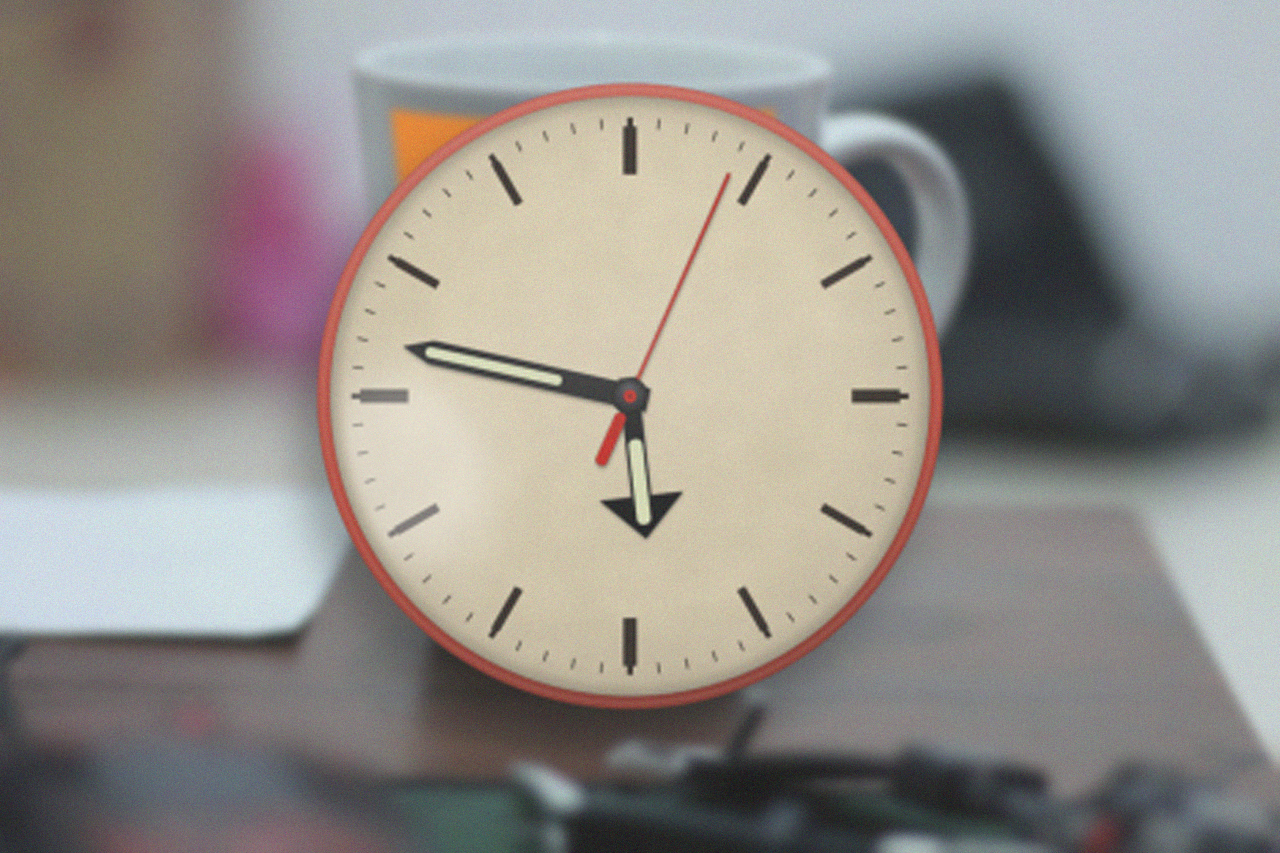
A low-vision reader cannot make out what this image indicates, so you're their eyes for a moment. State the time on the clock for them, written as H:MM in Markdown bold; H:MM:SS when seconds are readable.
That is **5:47:04**
